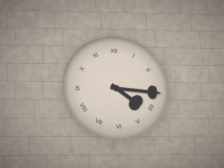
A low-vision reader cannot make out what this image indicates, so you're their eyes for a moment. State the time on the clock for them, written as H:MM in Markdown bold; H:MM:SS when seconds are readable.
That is **4:16**
